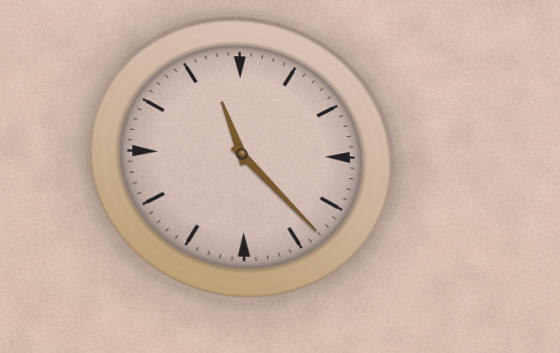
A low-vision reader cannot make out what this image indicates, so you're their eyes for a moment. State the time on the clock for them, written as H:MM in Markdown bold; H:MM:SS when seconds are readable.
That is **11:23**
